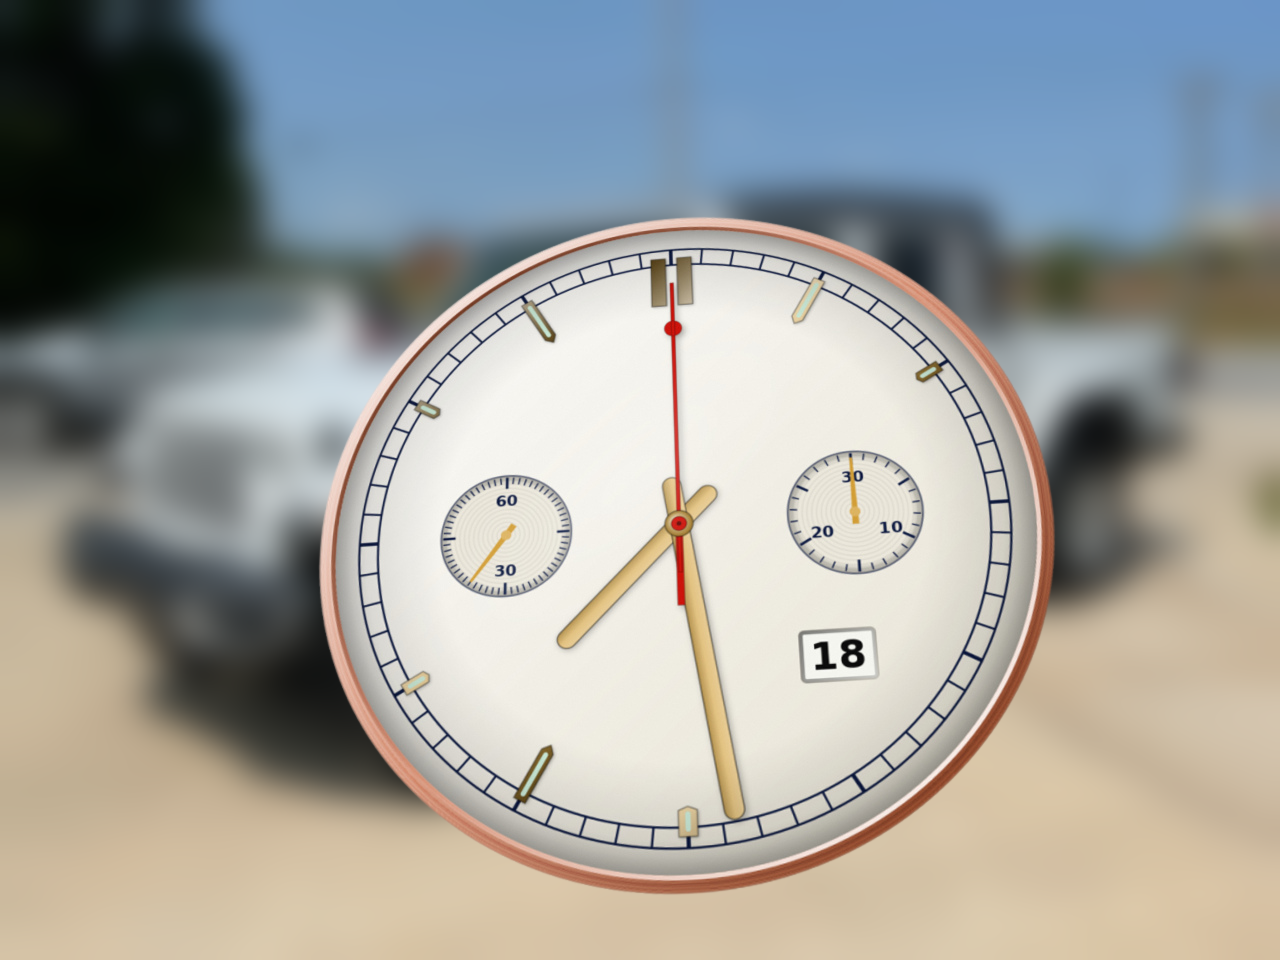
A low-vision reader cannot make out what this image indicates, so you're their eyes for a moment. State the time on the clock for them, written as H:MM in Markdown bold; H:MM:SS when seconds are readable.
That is **7:28:36**
